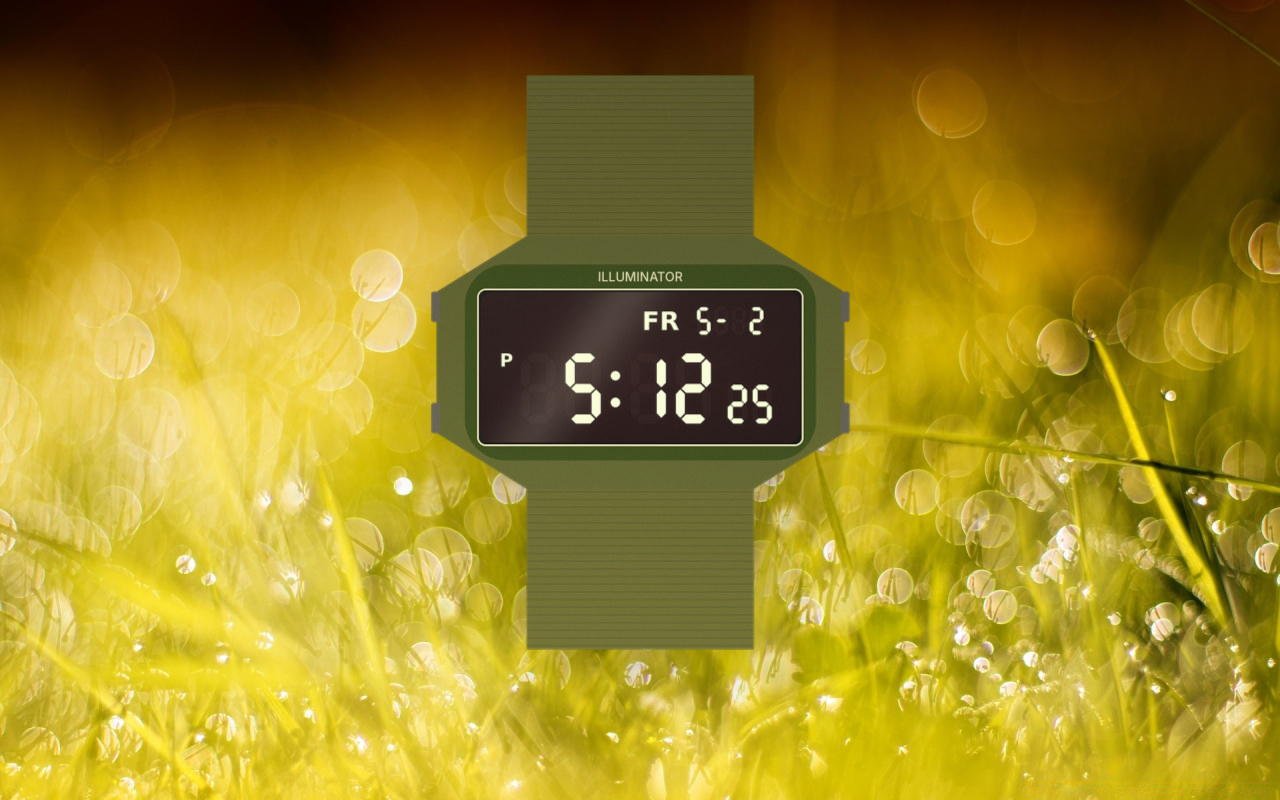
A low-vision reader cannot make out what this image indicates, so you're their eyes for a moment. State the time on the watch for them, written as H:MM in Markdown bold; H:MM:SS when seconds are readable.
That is **5:12:25**
